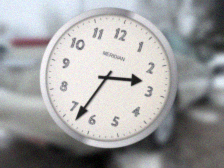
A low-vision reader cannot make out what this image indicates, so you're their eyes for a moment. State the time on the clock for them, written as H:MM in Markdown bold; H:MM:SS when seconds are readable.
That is **2:33**
